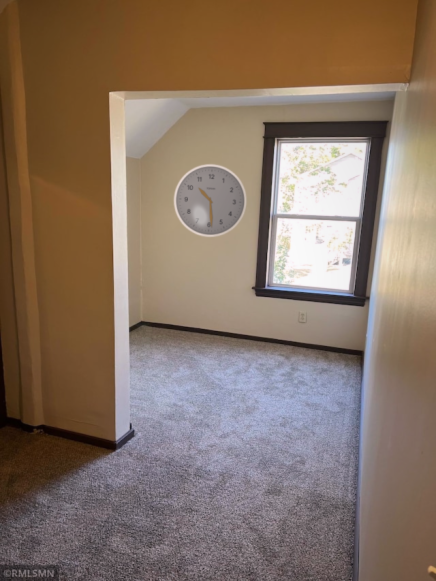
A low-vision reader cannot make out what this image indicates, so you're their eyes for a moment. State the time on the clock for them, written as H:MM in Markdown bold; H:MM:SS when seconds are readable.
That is **10:29**
